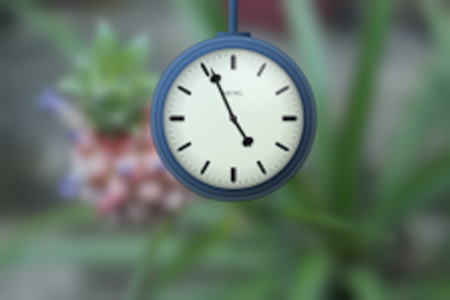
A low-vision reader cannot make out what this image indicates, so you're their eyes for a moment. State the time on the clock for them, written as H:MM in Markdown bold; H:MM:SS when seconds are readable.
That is **4:56**
